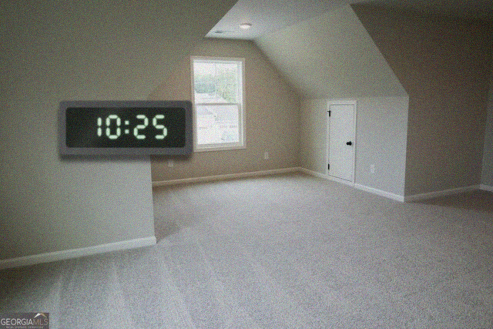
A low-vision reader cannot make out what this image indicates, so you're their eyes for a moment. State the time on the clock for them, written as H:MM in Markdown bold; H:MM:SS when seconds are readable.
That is **10:25**
